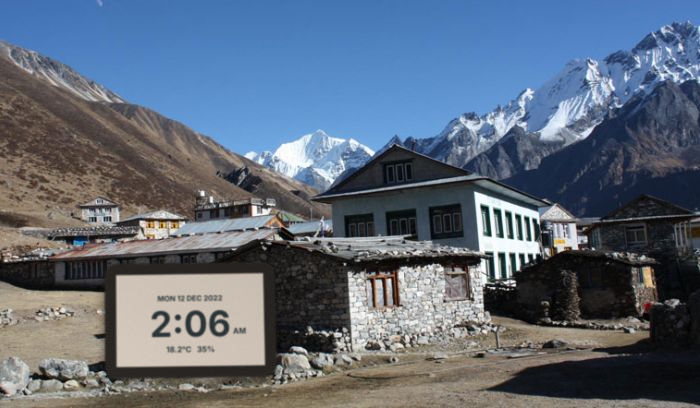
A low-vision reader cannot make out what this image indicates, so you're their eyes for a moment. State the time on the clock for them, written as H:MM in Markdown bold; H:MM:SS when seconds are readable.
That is **2:06**
